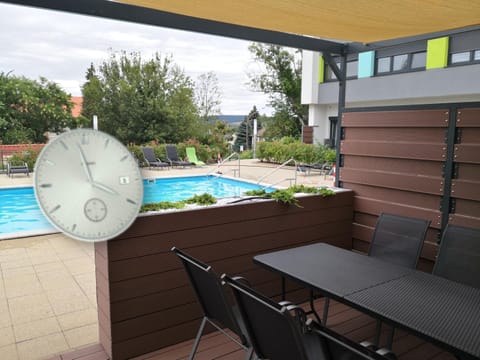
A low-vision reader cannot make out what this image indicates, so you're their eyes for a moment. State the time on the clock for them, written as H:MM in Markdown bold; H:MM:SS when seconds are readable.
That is **3:58**
